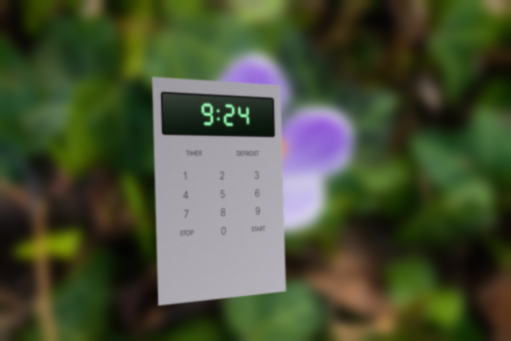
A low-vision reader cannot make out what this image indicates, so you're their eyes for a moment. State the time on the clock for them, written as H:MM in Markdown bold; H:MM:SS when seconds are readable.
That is **9:24**
